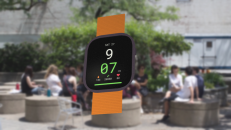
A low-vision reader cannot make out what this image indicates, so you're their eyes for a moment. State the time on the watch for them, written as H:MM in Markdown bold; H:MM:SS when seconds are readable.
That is **9:07**
